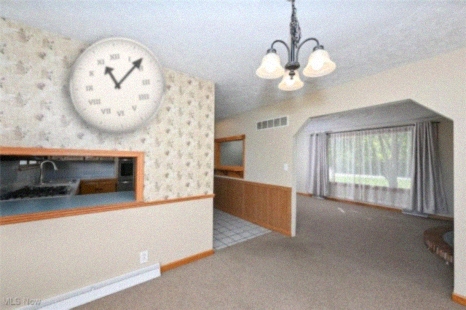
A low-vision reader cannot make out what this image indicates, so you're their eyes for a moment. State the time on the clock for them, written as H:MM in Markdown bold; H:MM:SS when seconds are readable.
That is **11:08**
